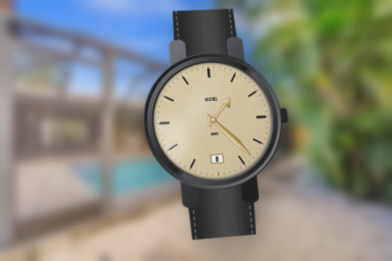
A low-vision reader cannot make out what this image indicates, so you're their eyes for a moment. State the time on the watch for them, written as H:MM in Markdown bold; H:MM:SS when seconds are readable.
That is **1:23**
